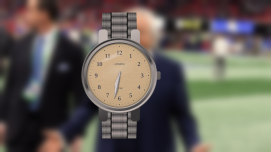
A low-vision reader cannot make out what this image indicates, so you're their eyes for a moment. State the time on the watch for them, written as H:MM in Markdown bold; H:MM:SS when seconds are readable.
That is **6:32**
